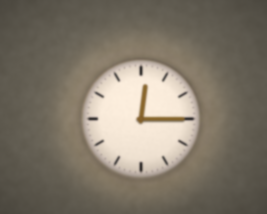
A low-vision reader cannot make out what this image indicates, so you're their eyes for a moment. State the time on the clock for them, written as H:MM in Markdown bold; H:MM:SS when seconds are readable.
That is **12:15**
